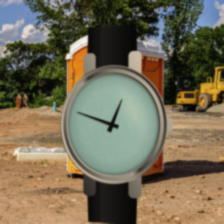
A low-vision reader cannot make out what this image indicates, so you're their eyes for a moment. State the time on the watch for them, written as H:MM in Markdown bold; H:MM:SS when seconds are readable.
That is **12:48**
